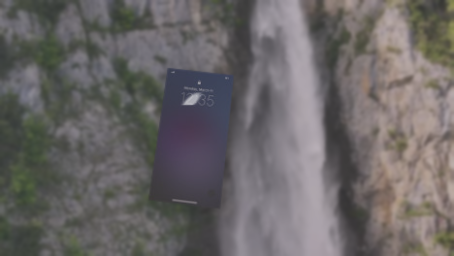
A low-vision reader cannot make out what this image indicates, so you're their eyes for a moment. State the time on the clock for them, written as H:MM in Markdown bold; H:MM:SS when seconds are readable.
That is **12:35**
